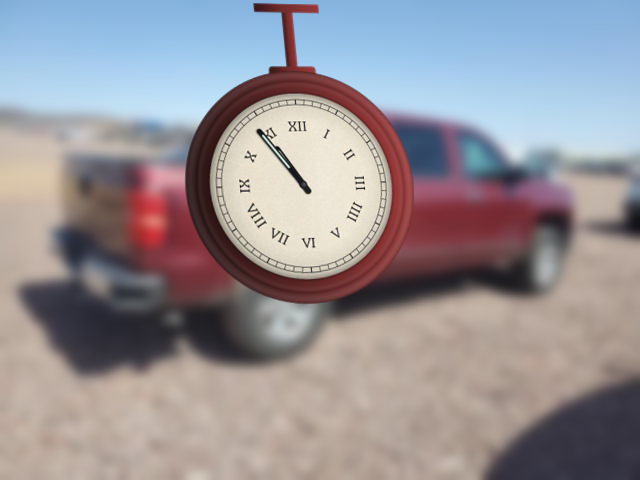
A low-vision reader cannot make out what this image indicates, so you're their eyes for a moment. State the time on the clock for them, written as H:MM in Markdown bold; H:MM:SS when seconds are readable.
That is **10:54**
